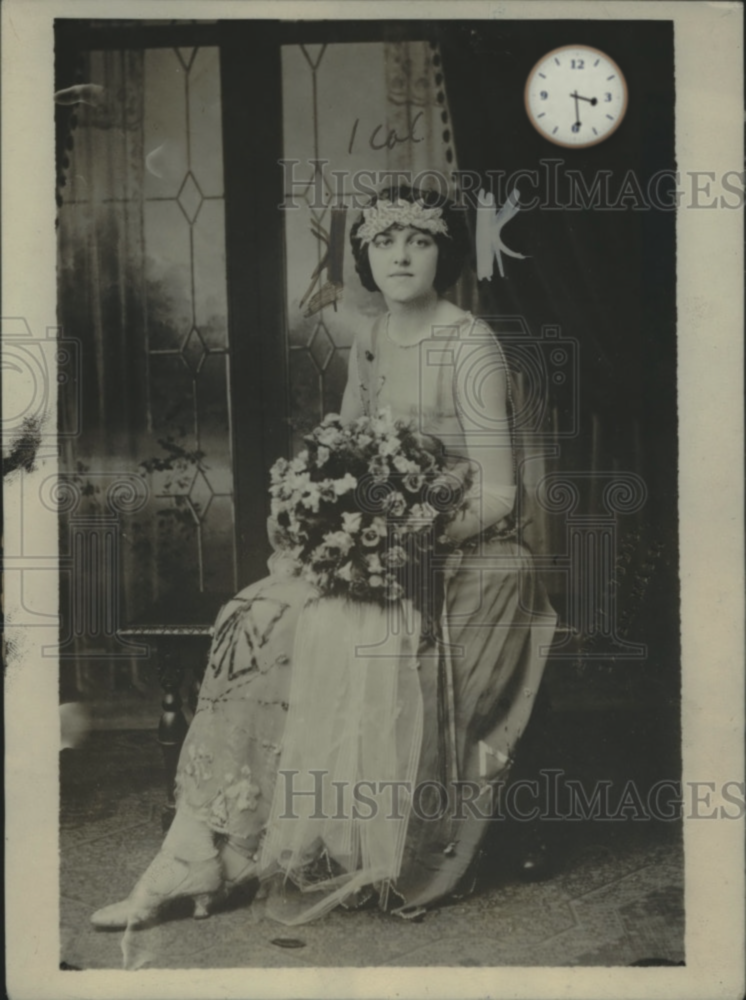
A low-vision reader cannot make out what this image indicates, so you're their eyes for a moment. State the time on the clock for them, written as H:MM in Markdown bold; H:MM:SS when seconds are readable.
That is **3:29**
